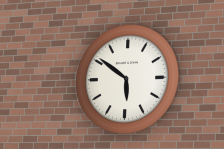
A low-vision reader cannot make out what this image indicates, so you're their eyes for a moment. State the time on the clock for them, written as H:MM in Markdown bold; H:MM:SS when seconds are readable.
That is **5:51**
